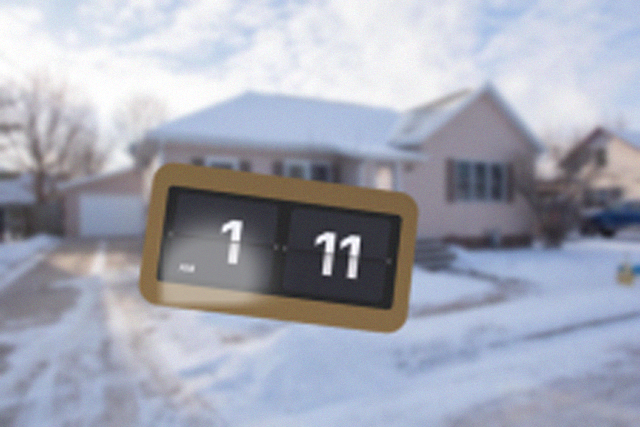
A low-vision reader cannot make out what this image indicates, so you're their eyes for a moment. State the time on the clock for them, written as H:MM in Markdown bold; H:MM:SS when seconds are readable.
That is **1:11**
